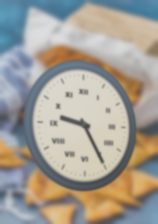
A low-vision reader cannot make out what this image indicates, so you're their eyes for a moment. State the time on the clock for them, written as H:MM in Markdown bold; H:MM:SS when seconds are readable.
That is **9:25**
